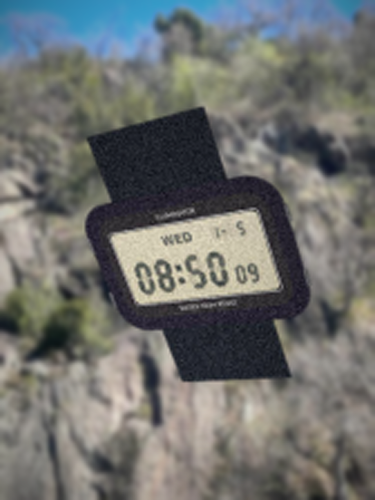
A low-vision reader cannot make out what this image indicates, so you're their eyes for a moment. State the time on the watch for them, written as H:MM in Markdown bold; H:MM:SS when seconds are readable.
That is **8:50:09**
